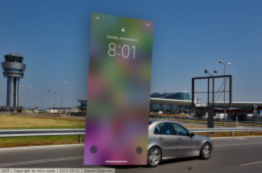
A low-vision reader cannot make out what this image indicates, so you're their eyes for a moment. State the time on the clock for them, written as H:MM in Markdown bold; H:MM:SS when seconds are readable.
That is **8:01**
